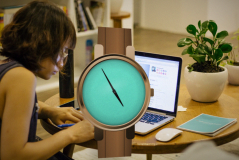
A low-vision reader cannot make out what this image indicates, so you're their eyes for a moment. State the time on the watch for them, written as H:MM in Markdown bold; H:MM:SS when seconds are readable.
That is **4:55**
